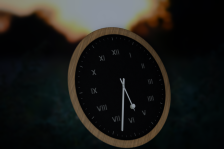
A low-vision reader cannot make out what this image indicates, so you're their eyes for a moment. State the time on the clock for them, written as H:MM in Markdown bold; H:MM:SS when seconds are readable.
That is **5:33**
